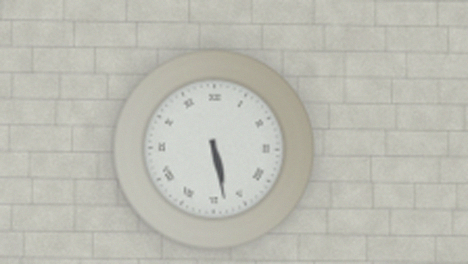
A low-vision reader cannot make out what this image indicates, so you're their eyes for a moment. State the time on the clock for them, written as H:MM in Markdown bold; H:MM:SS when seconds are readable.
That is **5:28**
